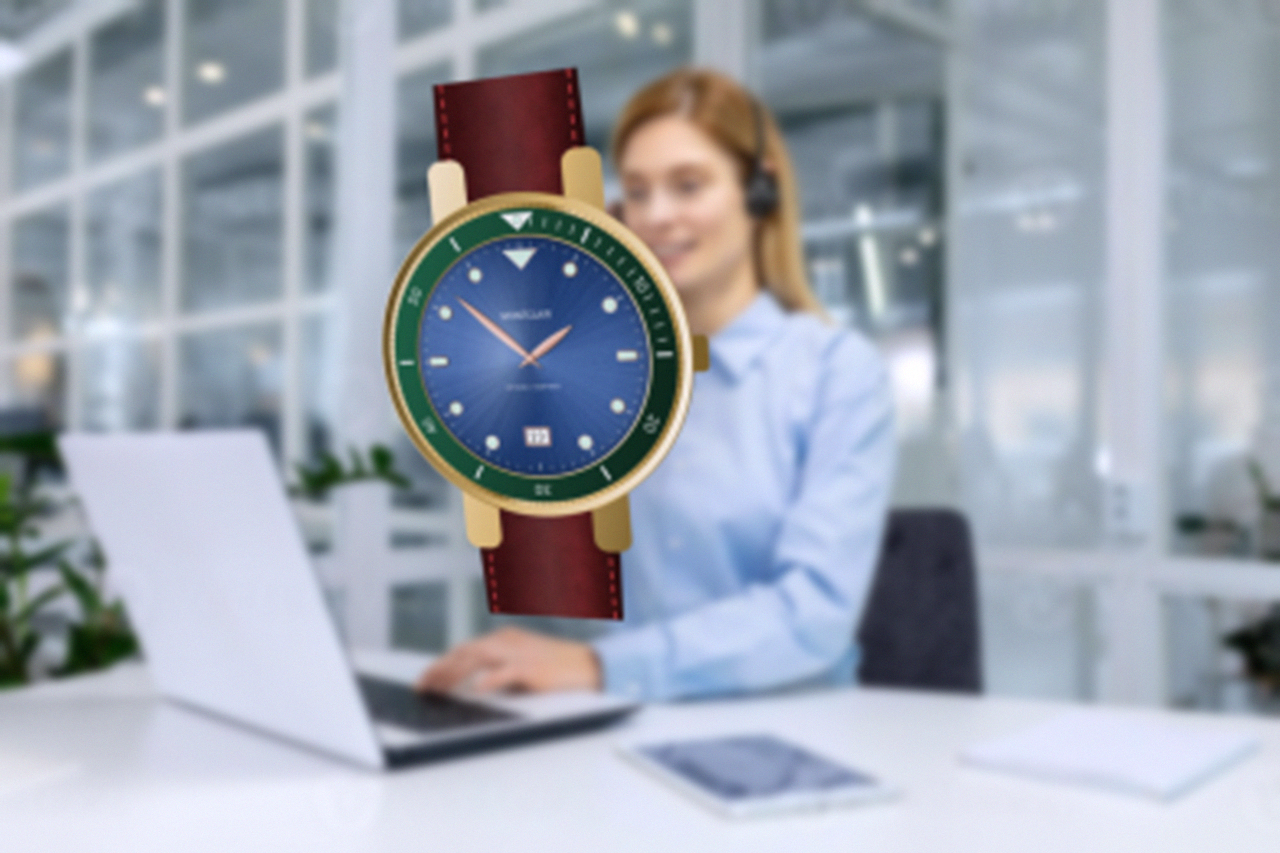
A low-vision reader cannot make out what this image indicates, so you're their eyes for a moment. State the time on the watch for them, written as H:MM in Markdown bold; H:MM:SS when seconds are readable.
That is **1:52**
